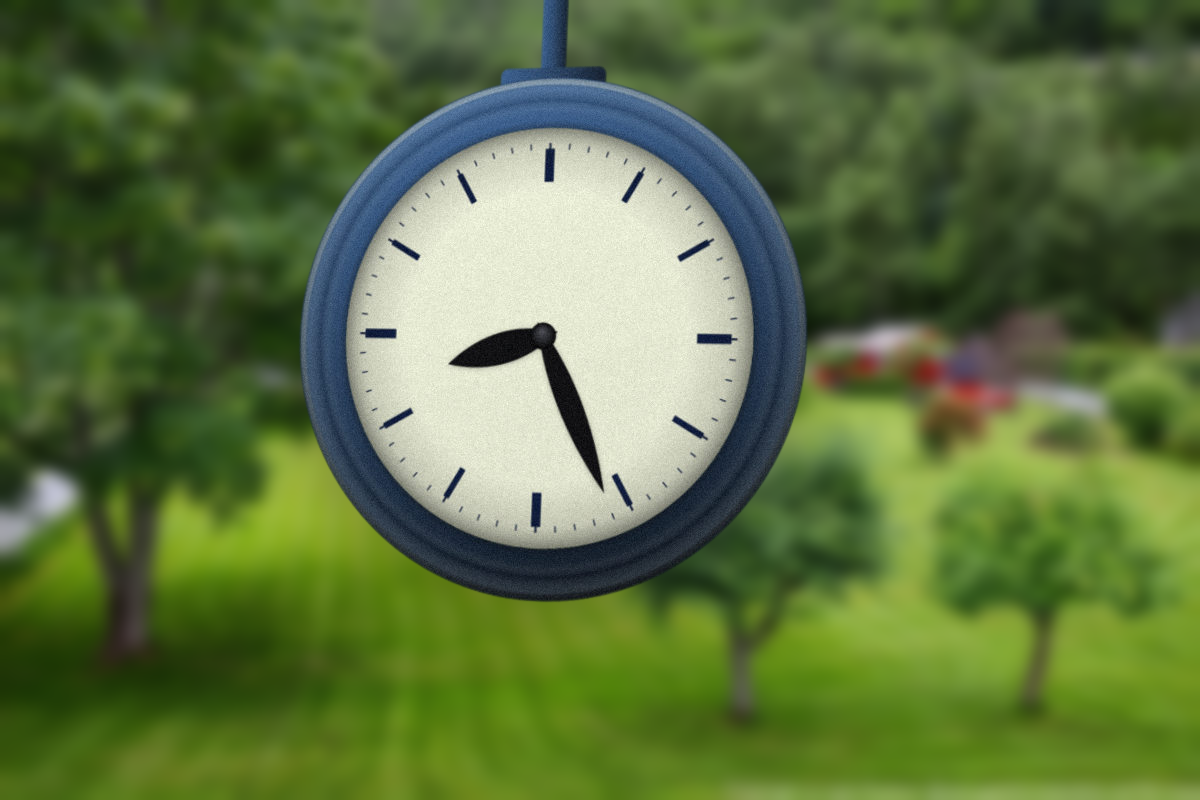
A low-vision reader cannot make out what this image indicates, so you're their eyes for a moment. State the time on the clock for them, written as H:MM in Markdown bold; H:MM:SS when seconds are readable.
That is **8:26**
